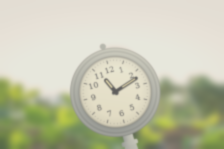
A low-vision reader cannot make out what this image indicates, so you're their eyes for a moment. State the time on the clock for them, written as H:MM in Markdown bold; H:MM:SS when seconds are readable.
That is **11:12**
